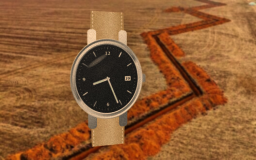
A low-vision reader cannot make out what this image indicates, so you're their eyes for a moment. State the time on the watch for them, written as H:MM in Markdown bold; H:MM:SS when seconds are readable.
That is **8:26**
